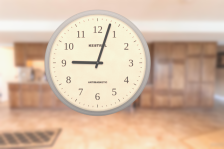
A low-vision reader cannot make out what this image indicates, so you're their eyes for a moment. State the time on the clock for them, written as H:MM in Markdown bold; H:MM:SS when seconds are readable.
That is **9:03**
